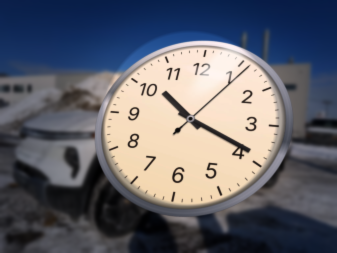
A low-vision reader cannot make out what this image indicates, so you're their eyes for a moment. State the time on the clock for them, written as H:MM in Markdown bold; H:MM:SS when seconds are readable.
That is **10:19:06**
